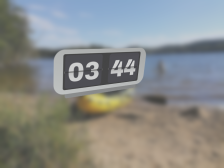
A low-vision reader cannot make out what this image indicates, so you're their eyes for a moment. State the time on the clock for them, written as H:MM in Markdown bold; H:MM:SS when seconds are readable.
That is **3:44**
